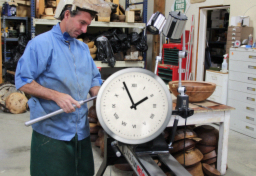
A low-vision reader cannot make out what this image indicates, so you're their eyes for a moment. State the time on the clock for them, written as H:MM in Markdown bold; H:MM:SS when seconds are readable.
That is **1:56**
